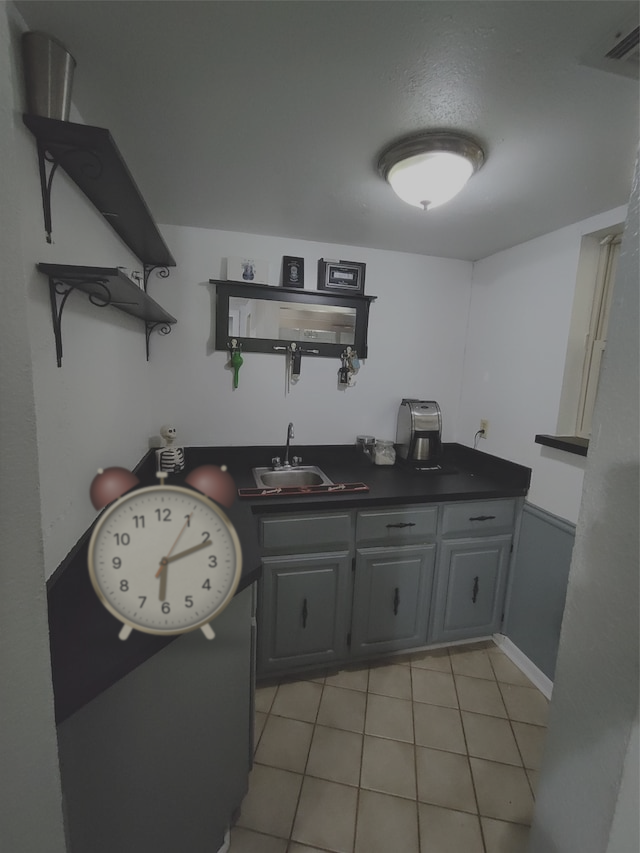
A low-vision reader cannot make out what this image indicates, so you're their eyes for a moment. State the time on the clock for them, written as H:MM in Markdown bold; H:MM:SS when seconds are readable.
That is **6:11:05**
